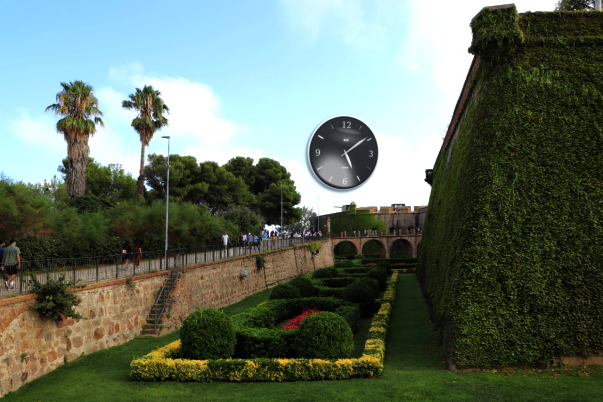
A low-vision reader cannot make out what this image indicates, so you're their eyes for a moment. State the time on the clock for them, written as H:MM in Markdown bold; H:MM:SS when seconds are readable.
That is **5:09**
